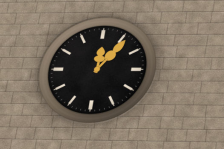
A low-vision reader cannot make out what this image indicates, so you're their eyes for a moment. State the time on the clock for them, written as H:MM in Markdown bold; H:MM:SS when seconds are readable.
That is **12:06**
